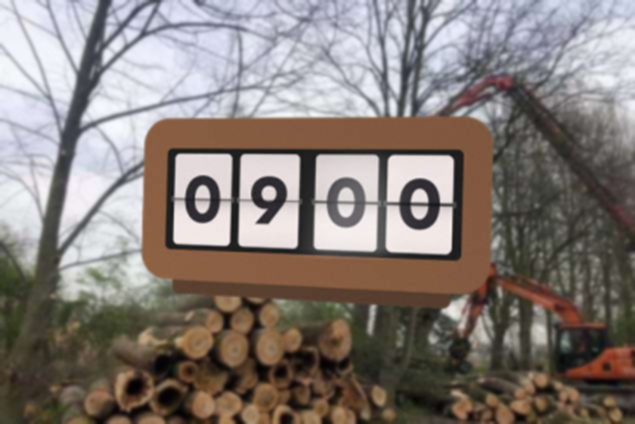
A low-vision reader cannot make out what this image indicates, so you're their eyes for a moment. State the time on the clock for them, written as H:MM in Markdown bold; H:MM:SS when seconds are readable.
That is **9:00**
